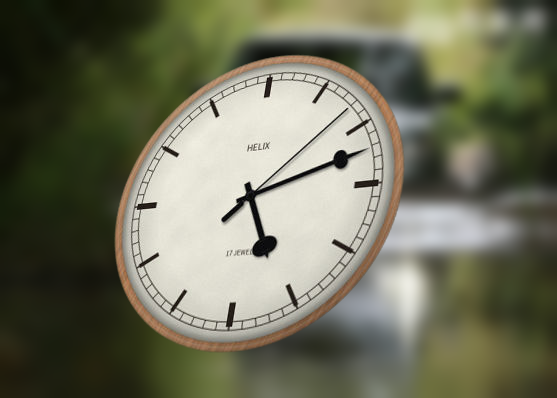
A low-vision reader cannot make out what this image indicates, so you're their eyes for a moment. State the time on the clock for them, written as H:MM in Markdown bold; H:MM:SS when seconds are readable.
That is **5:12:08**
